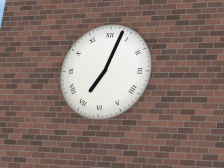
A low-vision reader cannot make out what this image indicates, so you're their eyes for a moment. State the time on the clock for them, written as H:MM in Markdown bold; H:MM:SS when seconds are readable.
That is **7:03**
